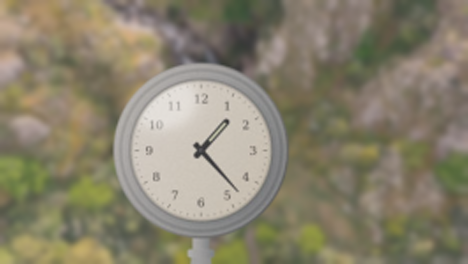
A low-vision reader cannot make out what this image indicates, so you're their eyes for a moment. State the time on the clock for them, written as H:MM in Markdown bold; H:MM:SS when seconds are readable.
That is **1:23**
